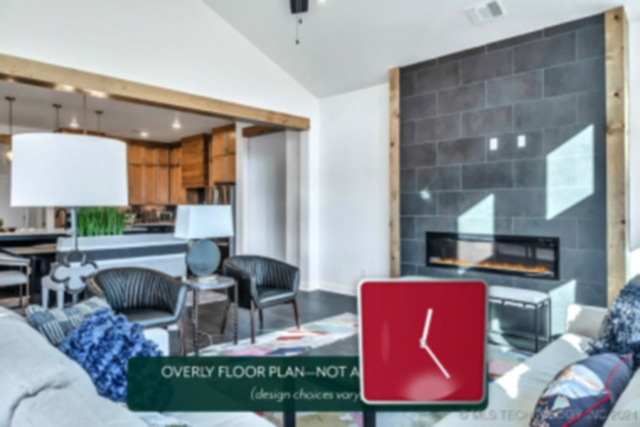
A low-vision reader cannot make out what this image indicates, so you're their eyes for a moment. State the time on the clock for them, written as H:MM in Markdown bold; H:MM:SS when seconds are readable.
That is **12:24**
